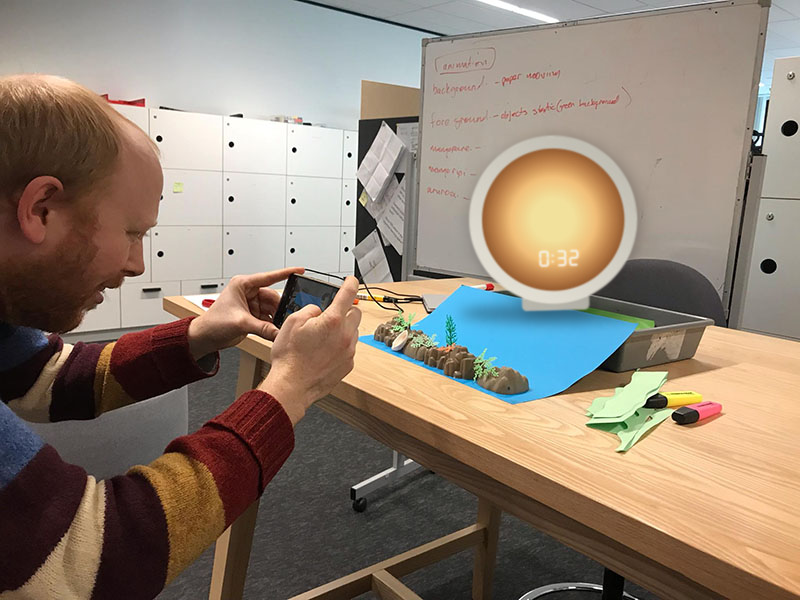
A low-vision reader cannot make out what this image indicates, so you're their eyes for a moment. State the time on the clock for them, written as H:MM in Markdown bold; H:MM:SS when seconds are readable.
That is **0:32**
